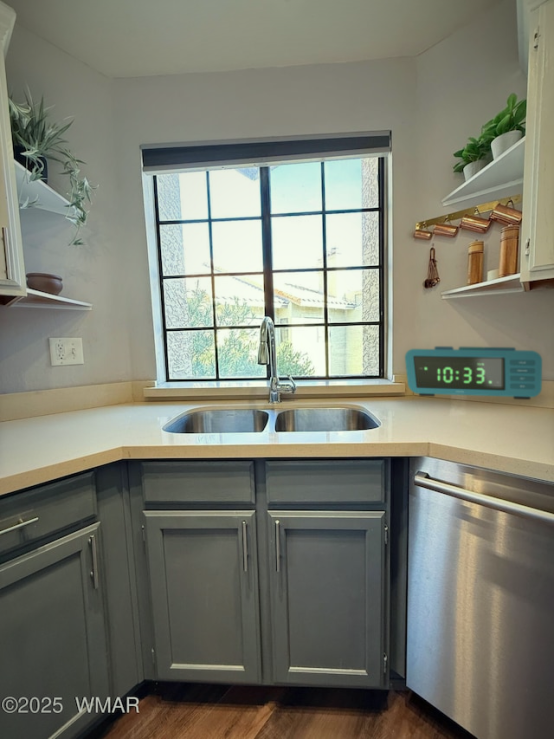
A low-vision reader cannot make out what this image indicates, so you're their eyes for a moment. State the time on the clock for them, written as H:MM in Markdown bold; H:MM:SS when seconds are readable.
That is **10:33**
